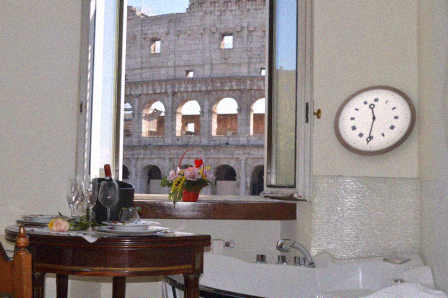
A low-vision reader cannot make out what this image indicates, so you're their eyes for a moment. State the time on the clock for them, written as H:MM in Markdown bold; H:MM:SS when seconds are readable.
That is **11:31**
